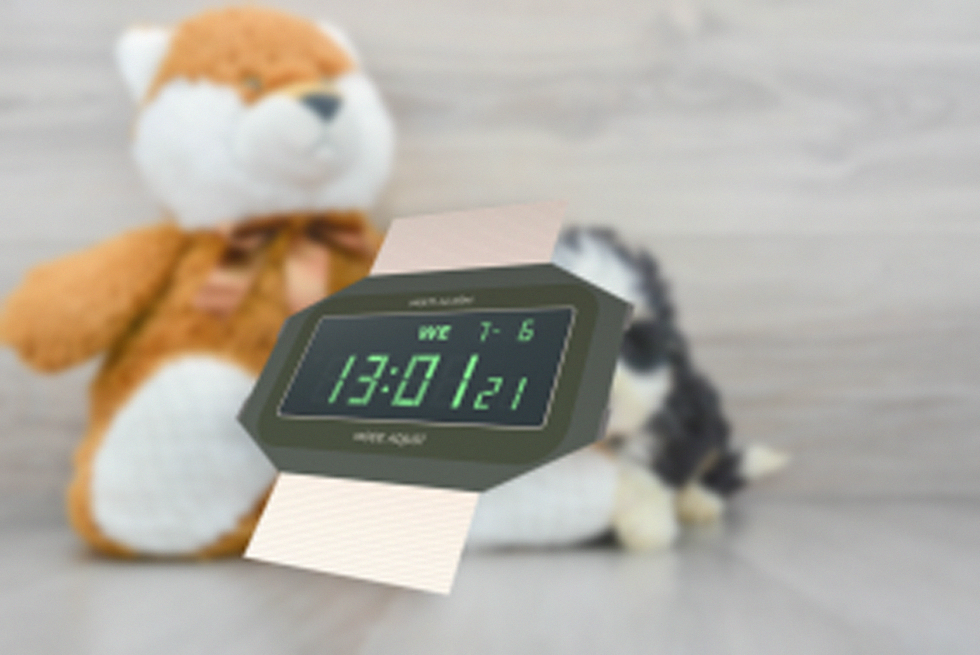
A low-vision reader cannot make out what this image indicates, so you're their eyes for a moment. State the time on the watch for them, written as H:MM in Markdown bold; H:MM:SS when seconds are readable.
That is **13:01:21**
